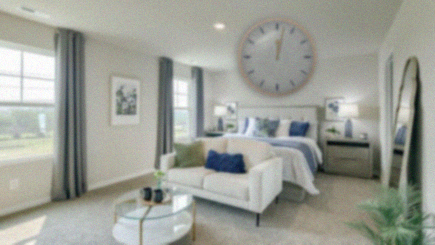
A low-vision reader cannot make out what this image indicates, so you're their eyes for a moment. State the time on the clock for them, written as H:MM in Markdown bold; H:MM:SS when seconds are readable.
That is **12:02**
